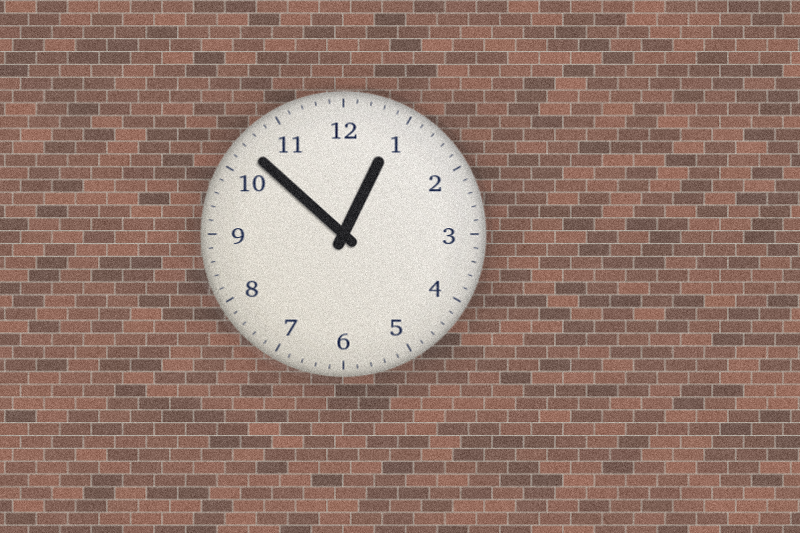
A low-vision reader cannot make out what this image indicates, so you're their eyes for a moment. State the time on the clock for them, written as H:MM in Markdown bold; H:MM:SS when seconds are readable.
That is **12:52**
